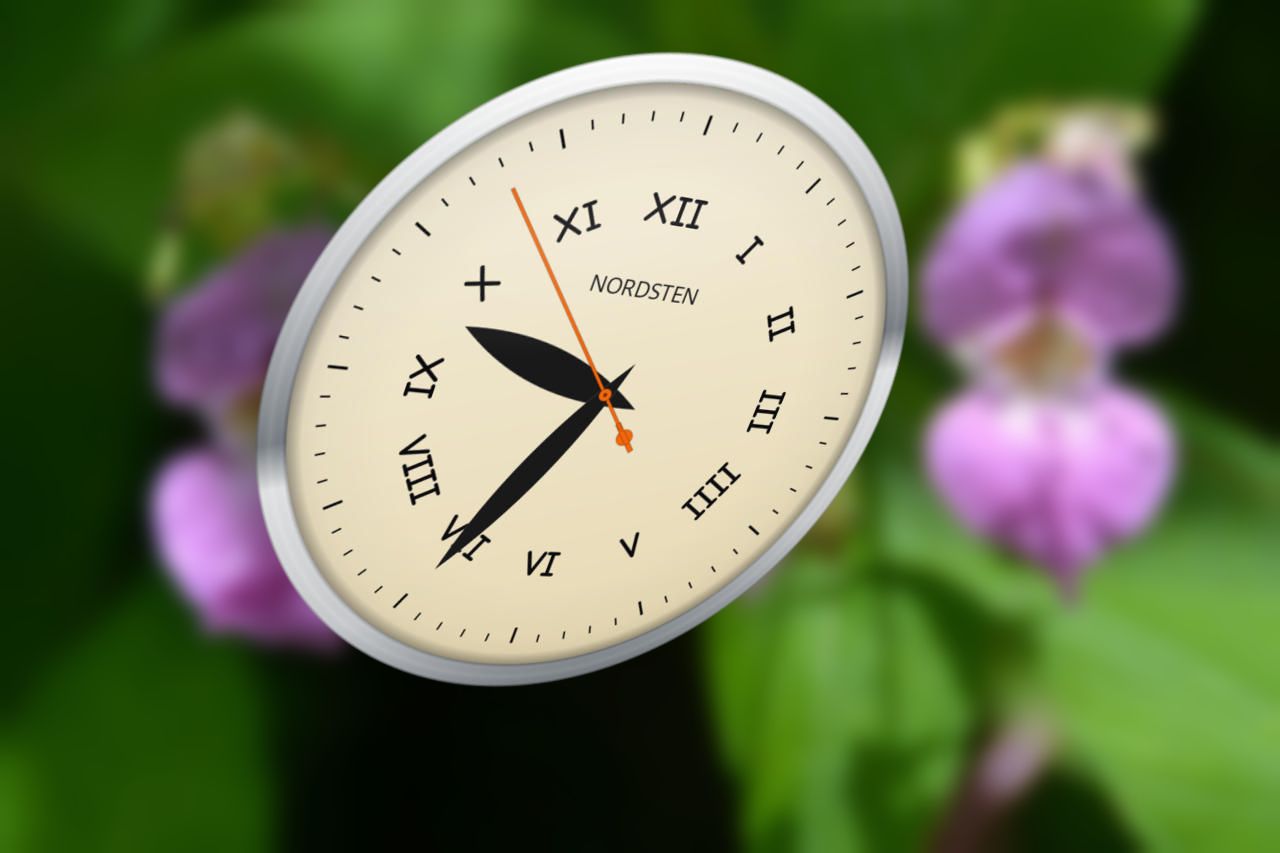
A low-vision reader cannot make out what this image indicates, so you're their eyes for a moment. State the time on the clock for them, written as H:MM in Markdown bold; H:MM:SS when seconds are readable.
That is **9:34:53**
